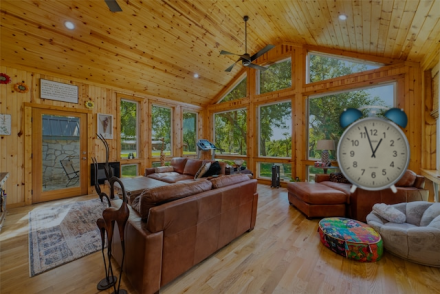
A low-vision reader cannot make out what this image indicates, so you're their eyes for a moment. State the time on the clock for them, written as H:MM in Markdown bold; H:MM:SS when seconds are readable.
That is **12:57**
